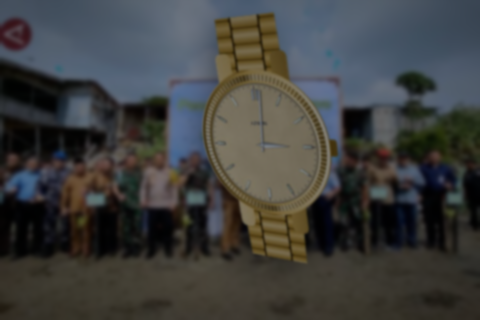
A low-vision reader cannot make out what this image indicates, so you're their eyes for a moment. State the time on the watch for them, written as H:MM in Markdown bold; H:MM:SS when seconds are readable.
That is **3:01**
